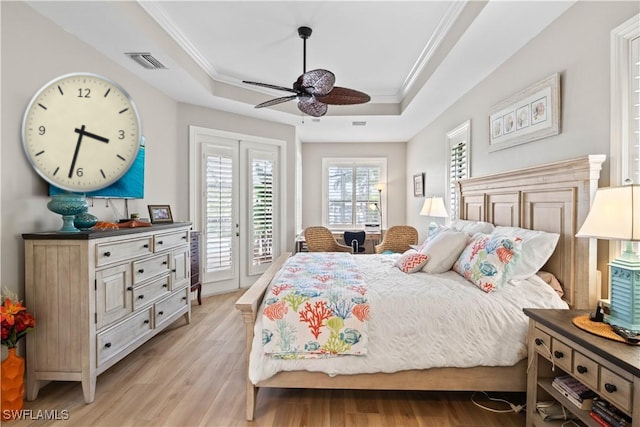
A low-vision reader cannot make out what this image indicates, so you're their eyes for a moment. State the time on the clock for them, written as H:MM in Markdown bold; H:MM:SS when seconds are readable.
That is **3:32**
